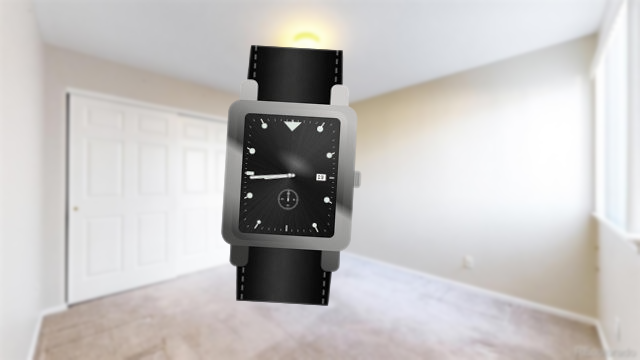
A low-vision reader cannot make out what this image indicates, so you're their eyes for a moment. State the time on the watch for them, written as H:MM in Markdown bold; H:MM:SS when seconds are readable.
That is **8:44**
